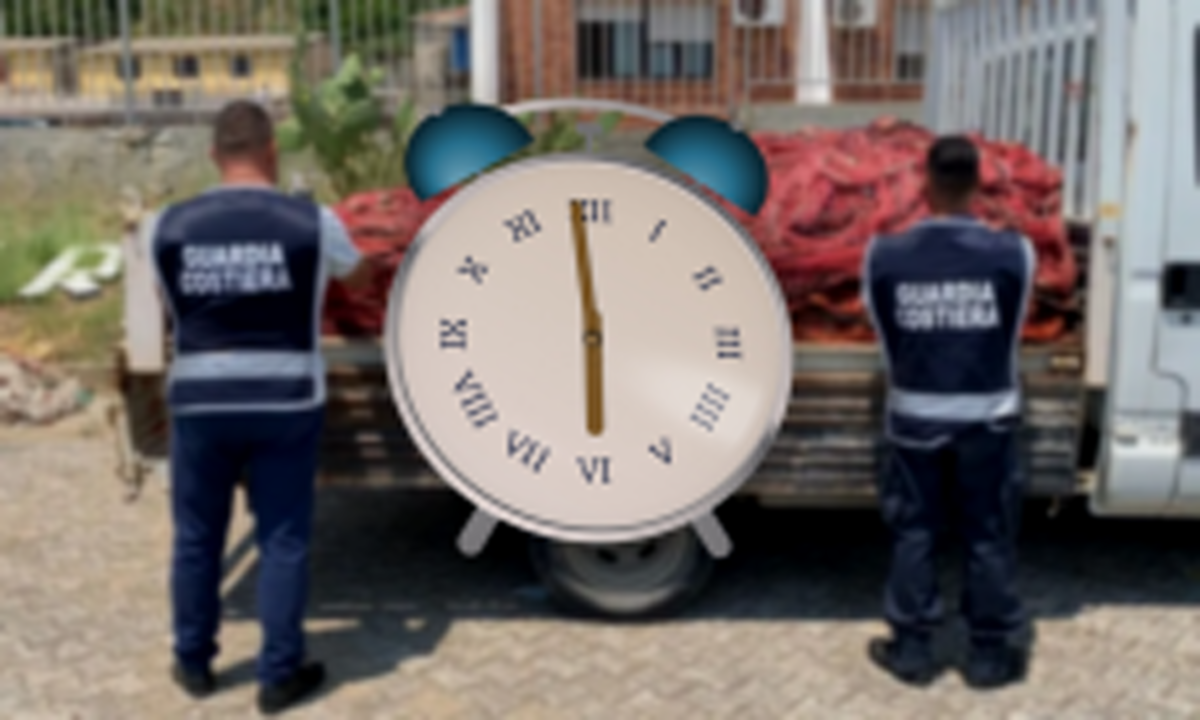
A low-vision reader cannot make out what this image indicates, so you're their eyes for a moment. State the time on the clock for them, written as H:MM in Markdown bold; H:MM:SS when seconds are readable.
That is **5:59**
